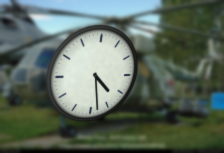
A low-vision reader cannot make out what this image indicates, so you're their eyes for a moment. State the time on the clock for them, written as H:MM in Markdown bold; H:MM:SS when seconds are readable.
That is **4:28**
